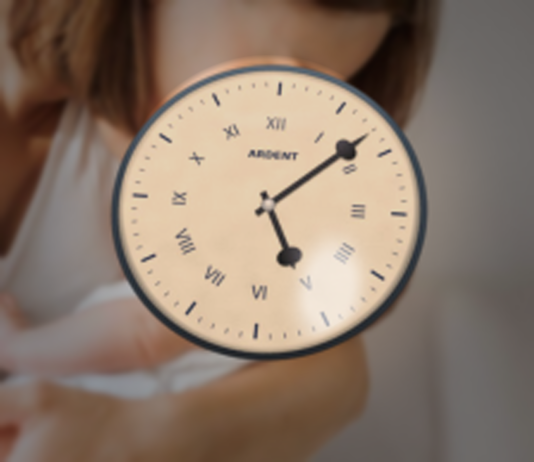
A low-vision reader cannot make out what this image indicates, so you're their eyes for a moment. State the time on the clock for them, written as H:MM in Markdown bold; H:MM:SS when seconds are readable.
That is **5:08**
